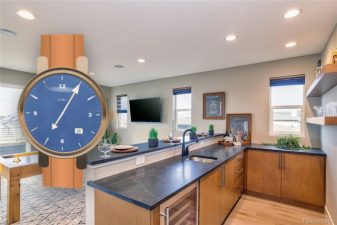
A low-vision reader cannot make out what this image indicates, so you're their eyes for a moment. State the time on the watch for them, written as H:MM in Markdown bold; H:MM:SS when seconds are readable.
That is **7:05**
